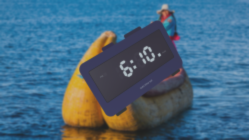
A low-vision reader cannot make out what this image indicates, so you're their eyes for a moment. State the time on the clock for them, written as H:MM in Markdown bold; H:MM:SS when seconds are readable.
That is **6:10**
